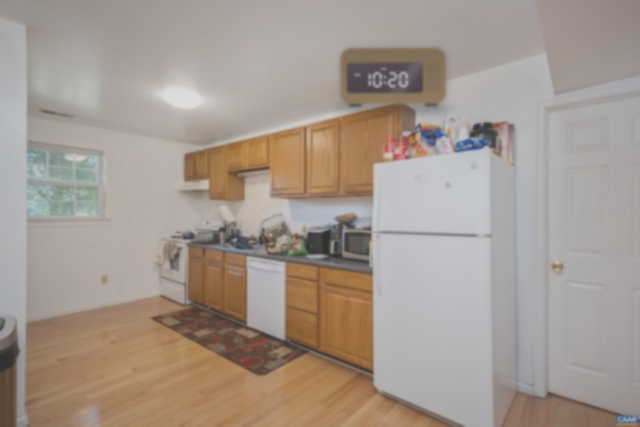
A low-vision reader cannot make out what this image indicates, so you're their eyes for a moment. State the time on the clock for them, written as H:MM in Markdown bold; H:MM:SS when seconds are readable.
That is **10:20**
